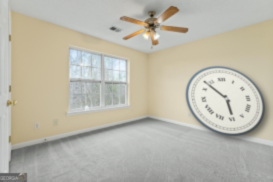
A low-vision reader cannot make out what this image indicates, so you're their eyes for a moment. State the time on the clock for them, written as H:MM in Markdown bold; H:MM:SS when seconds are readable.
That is **5:53**
